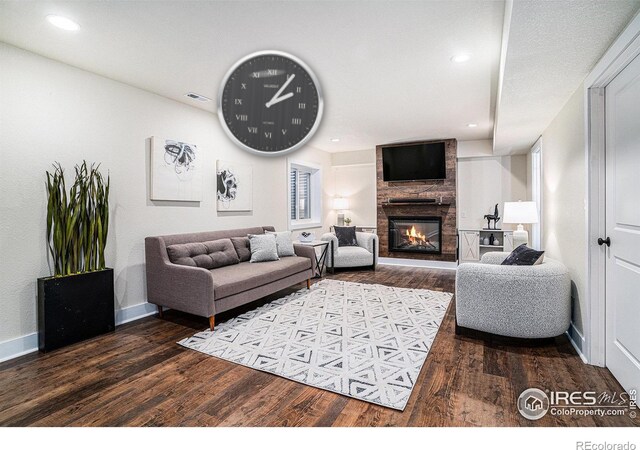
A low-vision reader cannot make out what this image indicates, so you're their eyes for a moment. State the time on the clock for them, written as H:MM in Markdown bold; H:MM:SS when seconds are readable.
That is **2:06**
